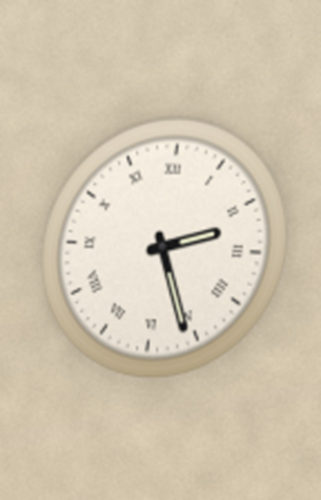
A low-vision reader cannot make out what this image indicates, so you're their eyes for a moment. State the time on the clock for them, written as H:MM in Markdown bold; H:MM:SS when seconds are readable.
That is **2:26**
